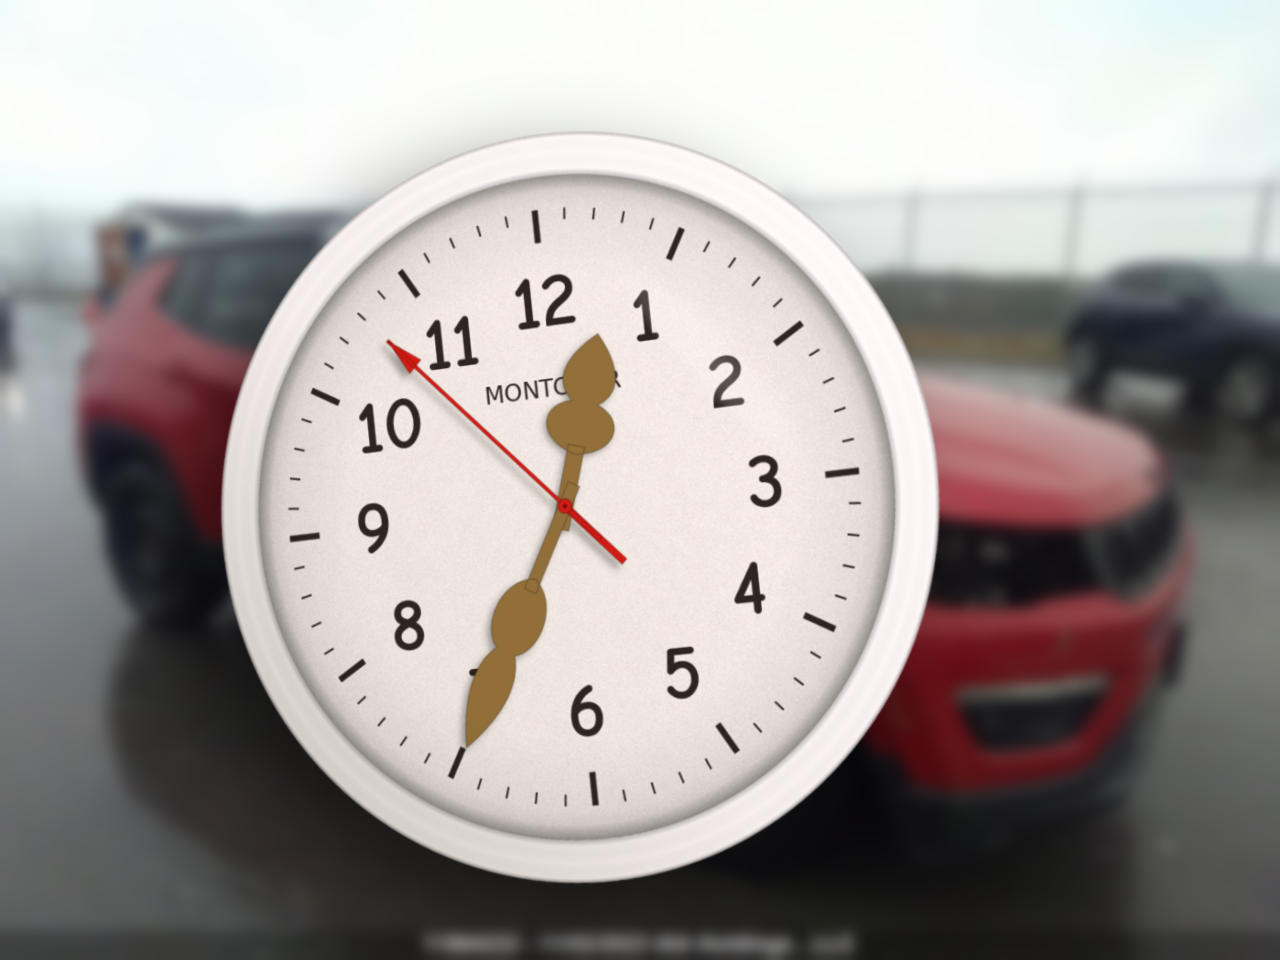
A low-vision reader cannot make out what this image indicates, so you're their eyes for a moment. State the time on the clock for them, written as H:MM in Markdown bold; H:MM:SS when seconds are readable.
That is **12:34:53**
